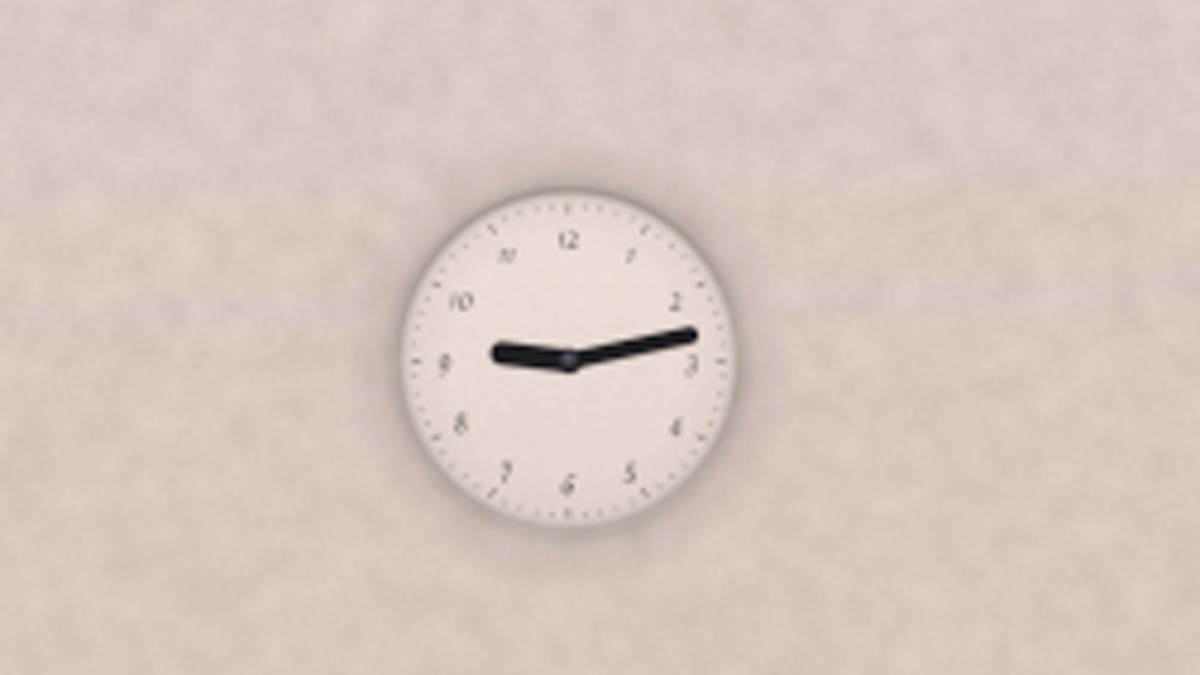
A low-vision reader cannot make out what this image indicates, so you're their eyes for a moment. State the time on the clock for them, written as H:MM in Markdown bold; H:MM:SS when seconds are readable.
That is **9:13**
